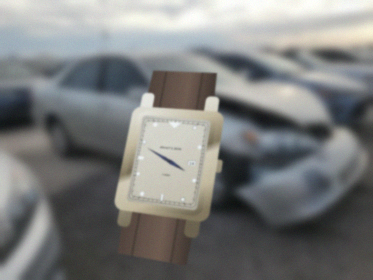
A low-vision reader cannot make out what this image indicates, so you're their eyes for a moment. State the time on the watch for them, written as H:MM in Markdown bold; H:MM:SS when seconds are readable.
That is **3:49**
